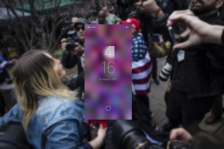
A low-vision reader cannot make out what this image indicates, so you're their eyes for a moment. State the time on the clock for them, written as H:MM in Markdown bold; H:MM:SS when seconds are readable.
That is **4:16**
